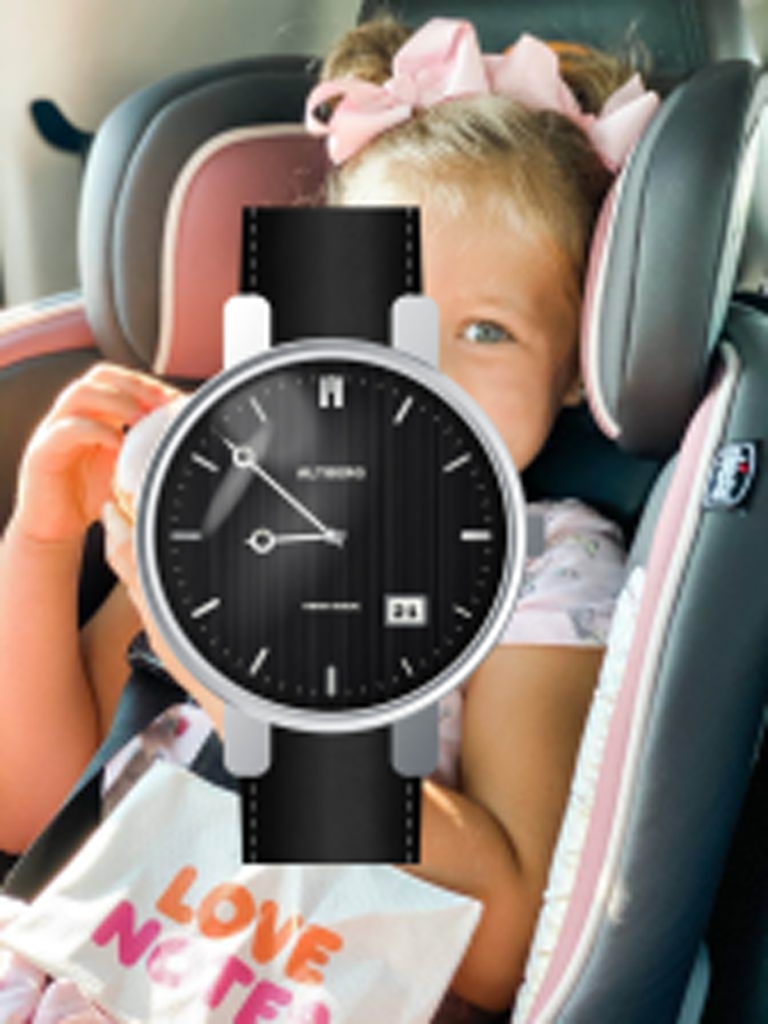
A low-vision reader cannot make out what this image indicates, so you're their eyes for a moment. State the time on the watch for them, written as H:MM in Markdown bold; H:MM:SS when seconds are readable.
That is **8:52**
